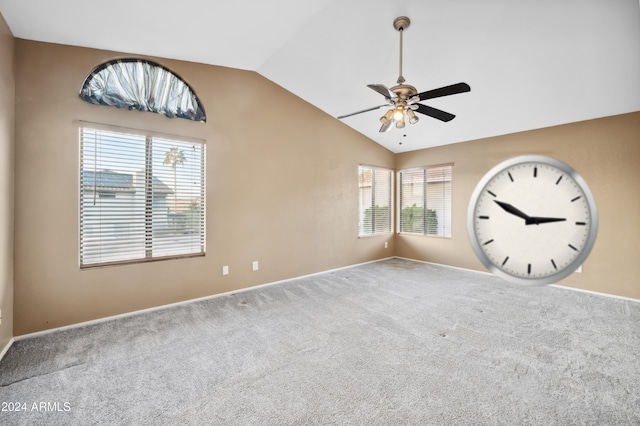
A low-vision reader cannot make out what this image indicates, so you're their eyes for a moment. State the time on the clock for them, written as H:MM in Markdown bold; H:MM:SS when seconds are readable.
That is **2:49**
